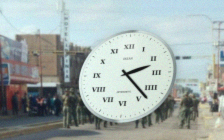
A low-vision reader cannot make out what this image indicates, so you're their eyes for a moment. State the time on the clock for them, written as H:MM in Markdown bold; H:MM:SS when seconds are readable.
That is **2:23**
